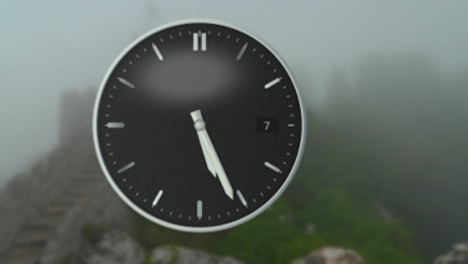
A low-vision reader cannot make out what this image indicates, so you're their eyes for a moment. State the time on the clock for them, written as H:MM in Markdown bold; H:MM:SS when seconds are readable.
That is **5:26**
